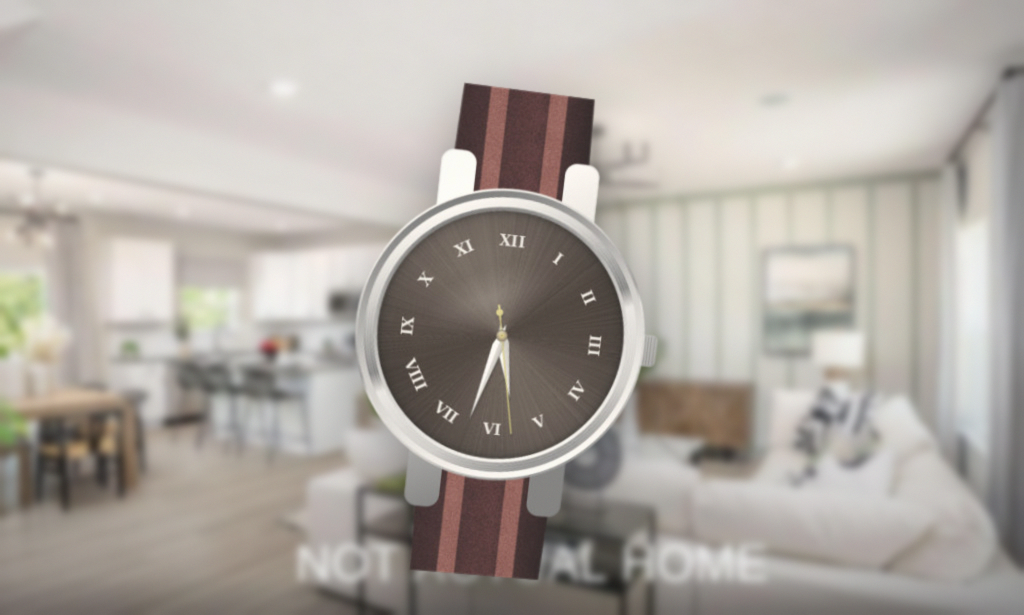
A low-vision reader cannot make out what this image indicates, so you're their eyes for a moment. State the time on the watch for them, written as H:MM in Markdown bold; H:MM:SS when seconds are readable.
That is **5:32:28**
